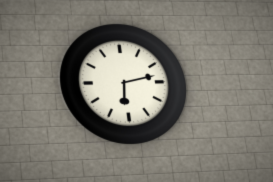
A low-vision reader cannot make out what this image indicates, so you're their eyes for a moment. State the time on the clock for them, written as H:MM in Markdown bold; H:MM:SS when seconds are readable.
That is **6:13**
